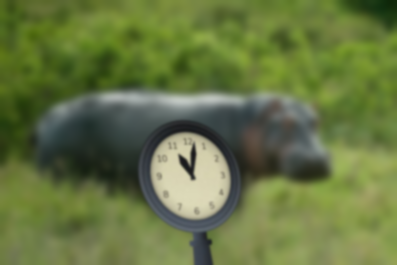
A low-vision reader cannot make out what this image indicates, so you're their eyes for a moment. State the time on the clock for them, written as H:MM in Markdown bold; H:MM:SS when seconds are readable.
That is **11:02**
